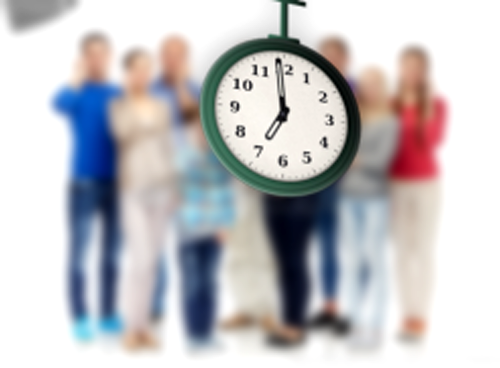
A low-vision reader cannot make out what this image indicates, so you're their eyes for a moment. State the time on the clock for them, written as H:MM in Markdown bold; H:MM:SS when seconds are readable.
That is **6:59**
